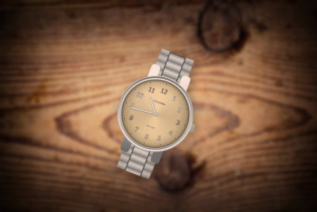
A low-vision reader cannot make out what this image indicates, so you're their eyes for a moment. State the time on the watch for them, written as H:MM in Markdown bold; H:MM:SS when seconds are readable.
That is **10:44**
